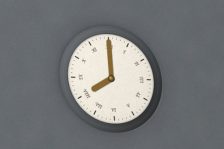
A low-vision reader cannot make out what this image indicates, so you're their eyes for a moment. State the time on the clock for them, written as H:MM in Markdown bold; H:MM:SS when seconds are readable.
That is **8:00**
